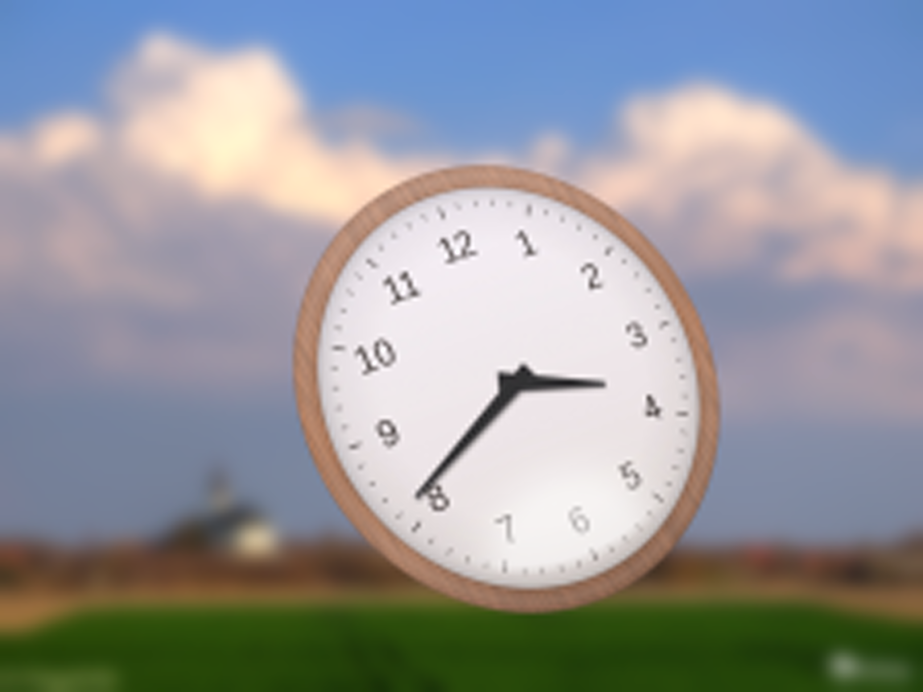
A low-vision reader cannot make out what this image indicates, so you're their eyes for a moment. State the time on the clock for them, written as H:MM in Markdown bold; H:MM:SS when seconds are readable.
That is **3:41**
